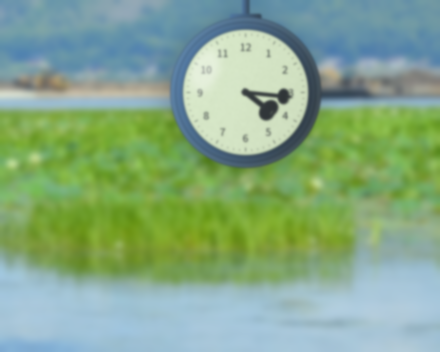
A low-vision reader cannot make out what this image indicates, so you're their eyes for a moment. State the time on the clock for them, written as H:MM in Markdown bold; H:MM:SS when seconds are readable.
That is **4:16**
